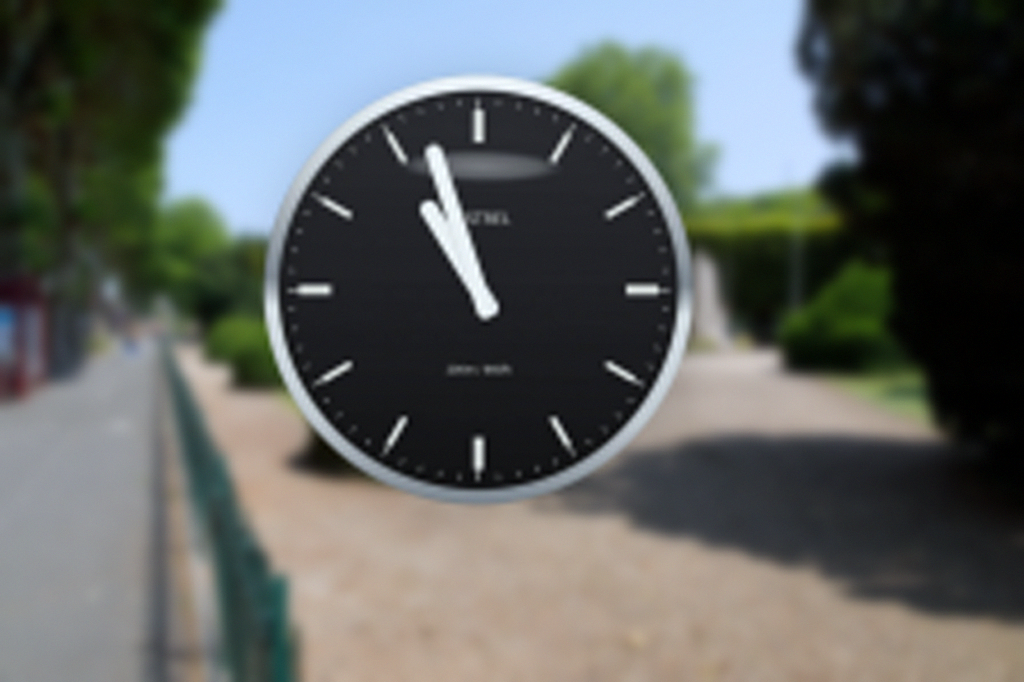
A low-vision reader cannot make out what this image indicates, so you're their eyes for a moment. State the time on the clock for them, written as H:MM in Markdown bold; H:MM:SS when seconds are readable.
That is **10:57**
